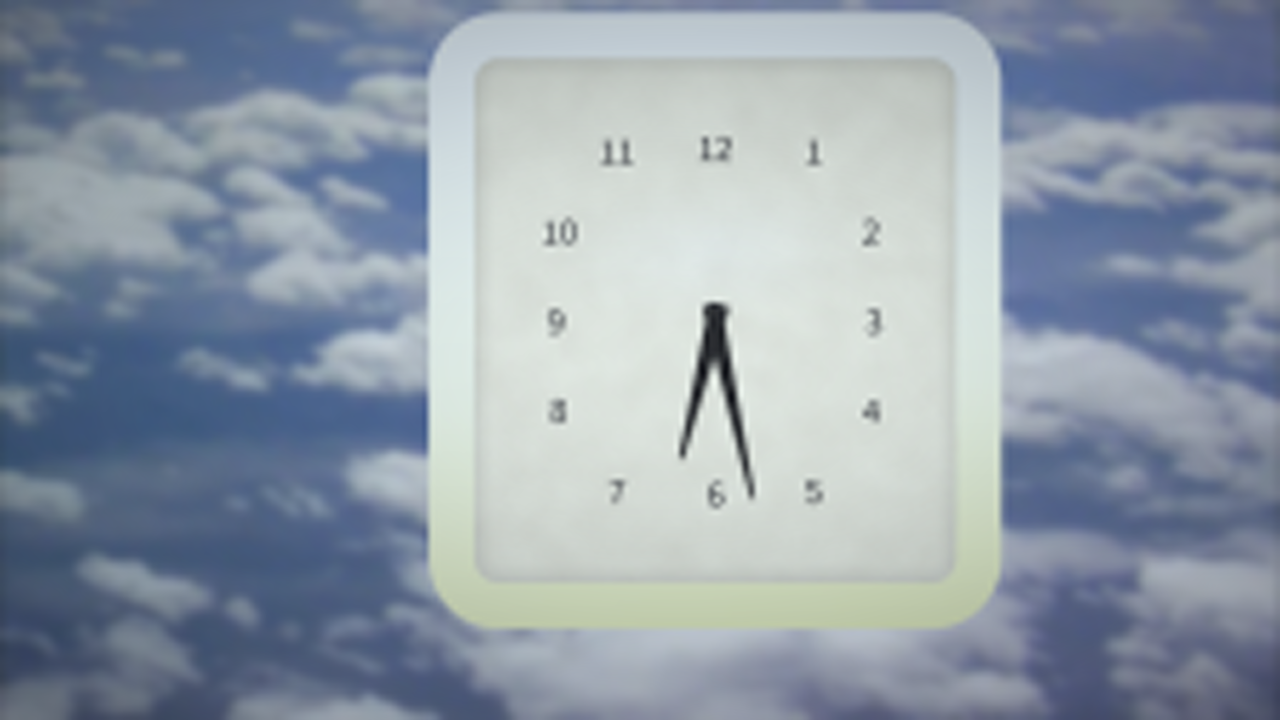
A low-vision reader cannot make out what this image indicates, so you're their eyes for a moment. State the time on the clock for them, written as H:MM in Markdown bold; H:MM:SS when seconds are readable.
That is **6:28**
